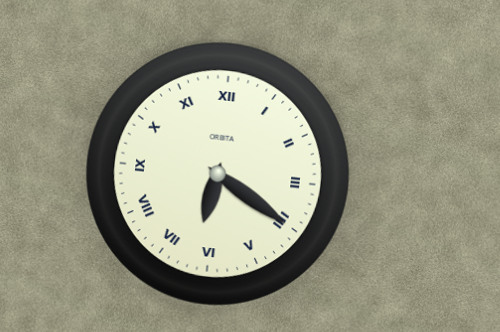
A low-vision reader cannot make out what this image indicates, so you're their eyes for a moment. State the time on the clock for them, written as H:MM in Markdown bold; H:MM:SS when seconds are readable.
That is **6:20**
